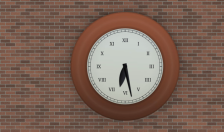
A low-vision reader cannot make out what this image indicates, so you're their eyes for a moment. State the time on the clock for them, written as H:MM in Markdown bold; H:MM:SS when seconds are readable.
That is **6:28**
